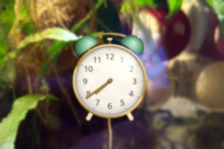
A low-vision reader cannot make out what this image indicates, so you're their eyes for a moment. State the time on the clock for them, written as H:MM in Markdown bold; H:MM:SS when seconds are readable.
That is **7:39**
